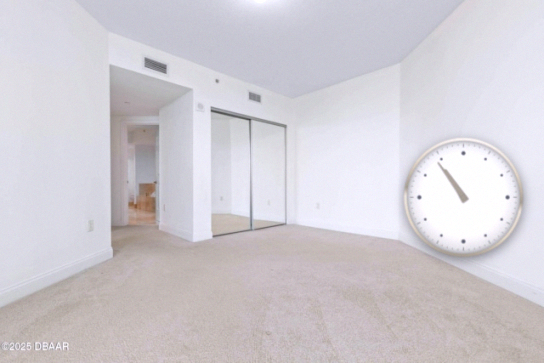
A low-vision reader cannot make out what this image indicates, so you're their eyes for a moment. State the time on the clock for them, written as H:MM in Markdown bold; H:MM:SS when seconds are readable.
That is **10:54**
